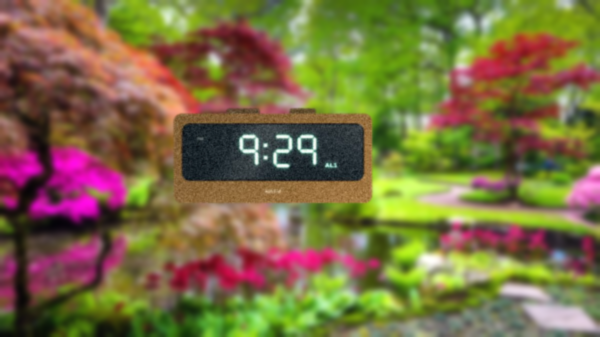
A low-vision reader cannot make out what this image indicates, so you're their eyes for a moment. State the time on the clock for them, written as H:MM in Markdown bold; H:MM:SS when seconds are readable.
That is **9:29**
